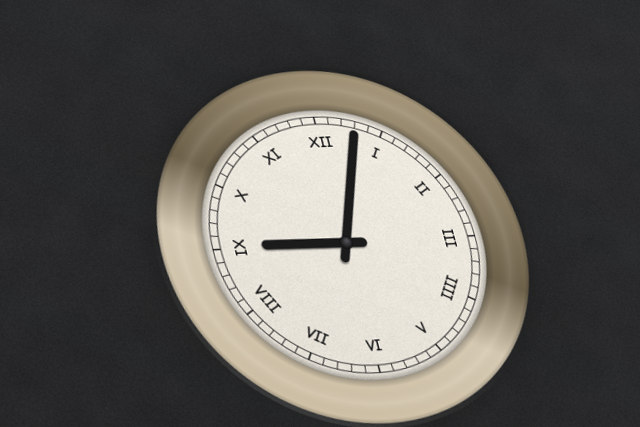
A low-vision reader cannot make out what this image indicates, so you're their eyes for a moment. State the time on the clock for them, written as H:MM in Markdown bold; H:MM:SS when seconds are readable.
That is **9:03**
